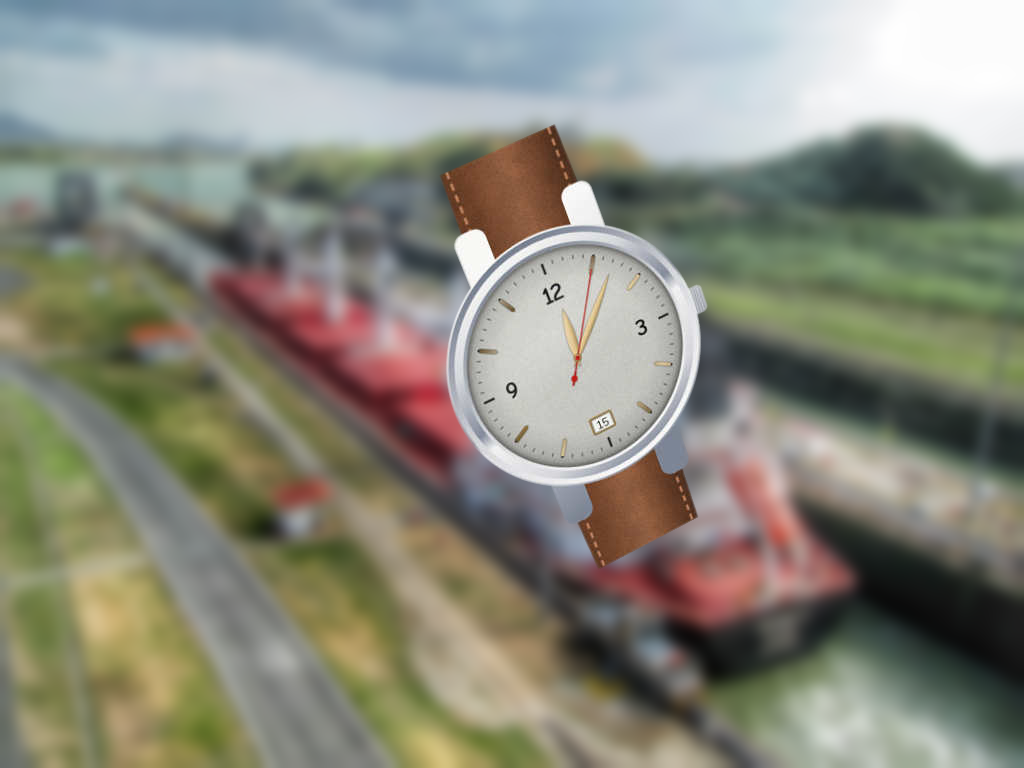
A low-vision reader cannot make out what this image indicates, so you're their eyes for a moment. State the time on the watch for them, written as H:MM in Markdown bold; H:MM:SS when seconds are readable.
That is **12:07:05**
